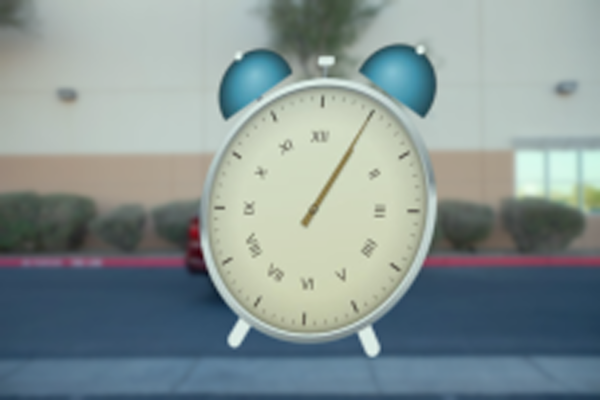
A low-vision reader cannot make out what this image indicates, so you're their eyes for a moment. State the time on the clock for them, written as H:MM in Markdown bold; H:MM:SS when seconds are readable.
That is **1:05**
